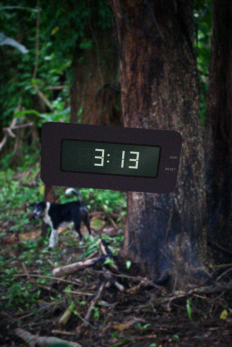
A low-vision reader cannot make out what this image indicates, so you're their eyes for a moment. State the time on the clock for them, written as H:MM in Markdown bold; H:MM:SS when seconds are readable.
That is **3:13**
